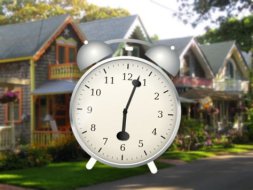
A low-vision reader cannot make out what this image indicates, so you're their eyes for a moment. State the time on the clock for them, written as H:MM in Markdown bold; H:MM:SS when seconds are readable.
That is **6:03**
